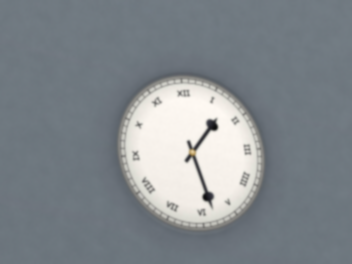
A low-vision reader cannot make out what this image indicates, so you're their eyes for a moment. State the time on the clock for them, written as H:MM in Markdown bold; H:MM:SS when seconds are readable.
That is **1:28**
